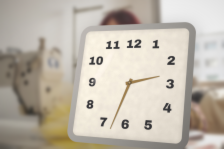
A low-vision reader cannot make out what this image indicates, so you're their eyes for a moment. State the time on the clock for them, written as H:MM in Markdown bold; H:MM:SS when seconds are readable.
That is **2:33**
